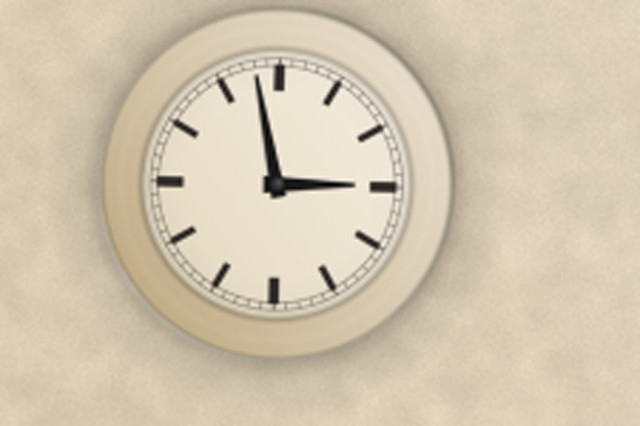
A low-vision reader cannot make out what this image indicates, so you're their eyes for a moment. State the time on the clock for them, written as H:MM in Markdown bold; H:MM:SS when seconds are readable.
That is **2:58**
